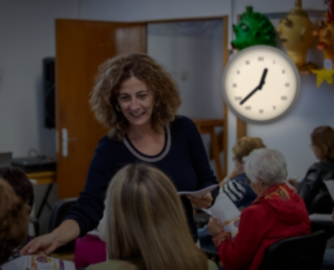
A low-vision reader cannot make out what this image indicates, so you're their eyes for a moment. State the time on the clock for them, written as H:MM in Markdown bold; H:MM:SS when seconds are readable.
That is **12:38**
